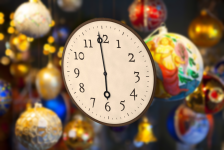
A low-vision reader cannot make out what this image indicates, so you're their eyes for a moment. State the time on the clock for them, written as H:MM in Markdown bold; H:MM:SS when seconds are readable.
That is **5:59**
